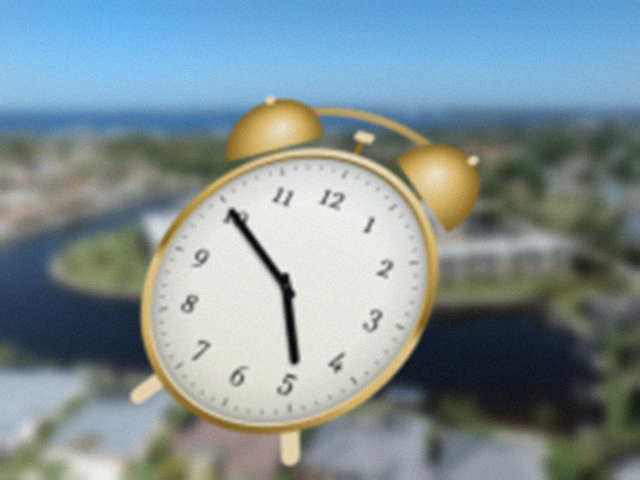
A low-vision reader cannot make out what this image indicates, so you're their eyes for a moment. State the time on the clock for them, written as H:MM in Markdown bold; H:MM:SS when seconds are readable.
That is **4:50**
